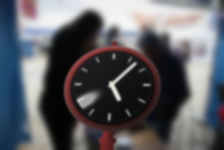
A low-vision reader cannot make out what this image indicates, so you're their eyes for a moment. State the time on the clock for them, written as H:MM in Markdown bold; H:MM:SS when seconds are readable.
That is **5:07**
